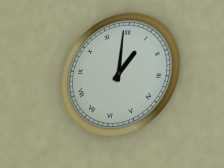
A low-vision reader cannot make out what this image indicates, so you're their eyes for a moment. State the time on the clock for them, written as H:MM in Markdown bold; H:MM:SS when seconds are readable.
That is **12:59**
